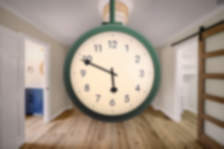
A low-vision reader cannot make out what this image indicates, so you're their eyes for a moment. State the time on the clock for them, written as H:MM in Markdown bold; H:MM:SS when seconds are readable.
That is **5:49**
